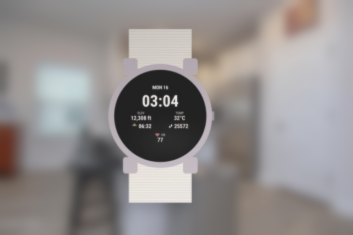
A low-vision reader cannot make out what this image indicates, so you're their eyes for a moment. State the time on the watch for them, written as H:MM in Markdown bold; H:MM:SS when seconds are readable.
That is **3:04**
